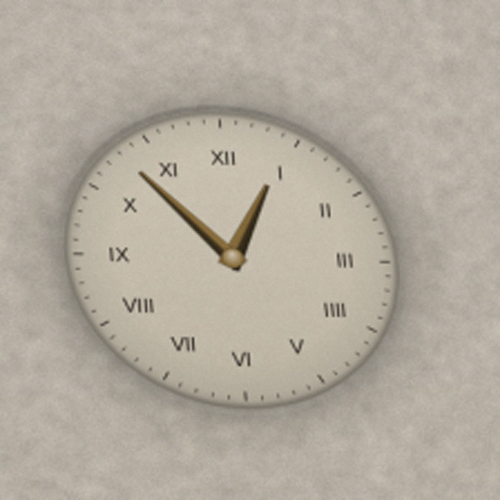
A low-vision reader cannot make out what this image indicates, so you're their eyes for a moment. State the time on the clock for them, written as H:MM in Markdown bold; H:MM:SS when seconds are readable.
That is **12:53**
